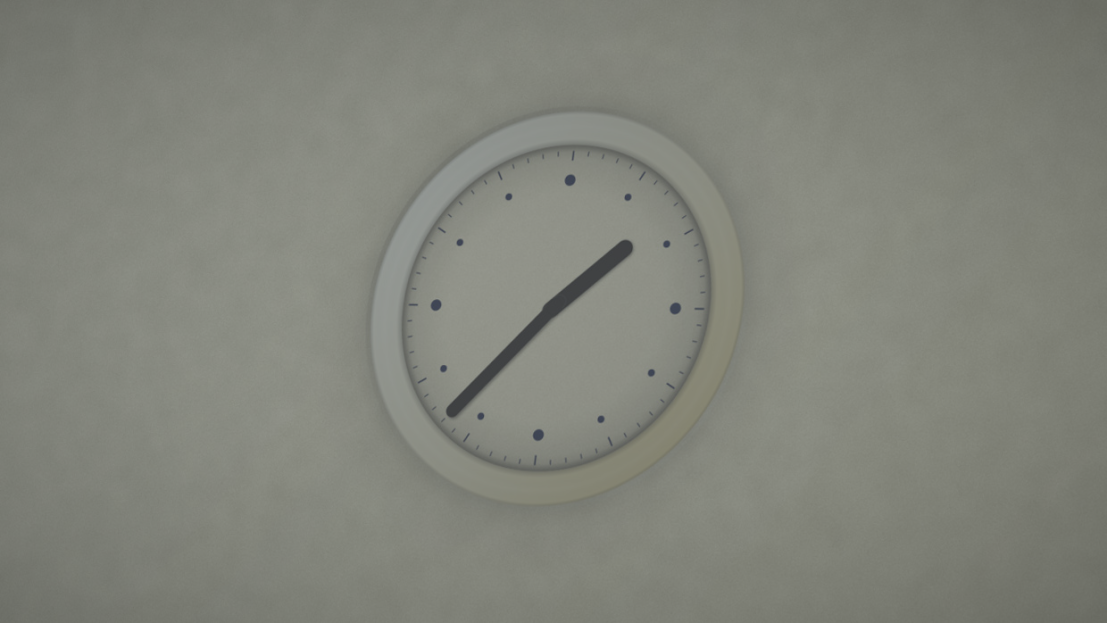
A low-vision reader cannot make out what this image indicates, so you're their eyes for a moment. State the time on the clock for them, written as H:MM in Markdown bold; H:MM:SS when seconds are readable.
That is **1:37**
